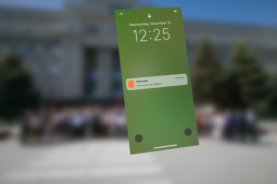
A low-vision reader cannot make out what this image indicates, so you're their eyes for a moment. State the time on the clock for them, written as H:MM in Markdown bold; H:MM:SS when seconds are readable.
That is **12:25**
